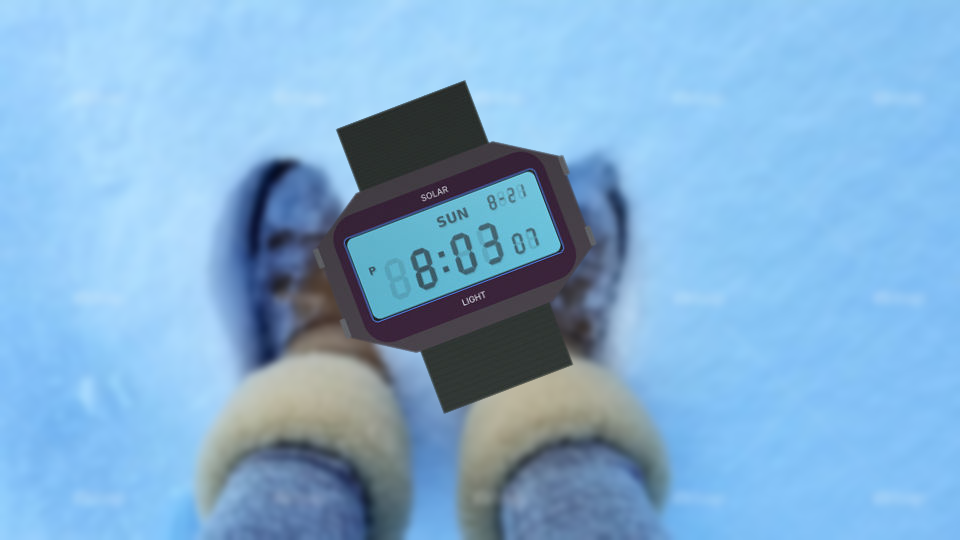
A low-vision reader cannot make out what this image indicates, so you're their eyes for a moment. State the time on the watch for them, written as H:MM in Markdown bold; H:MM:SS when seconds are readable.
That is **8:03:07**
